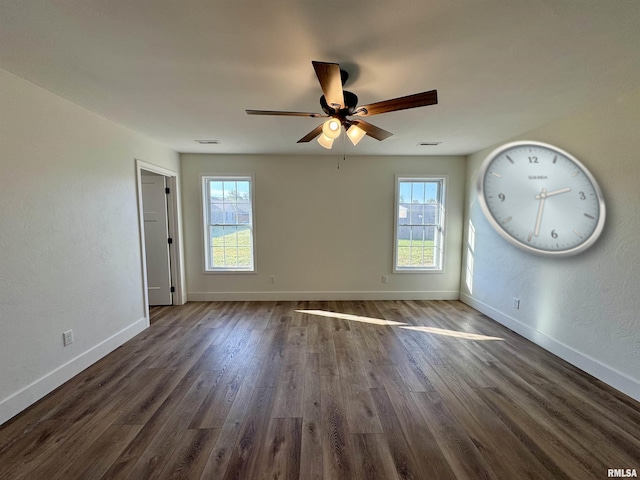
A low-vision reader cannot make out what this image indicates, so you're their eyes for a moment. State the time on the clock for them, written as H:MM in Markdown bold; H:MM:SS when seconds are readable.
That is **2:34**
